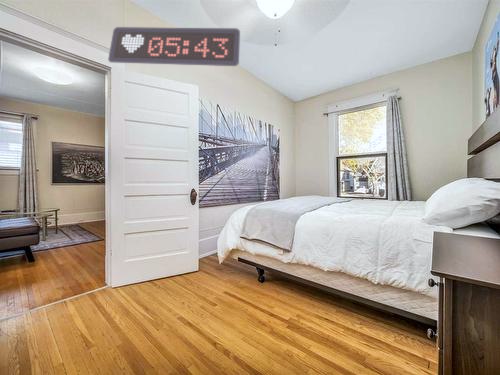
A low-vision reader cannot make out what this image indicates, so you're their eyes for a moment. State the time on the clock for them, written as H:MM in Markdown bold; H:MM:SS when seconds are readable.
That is **5:43**
